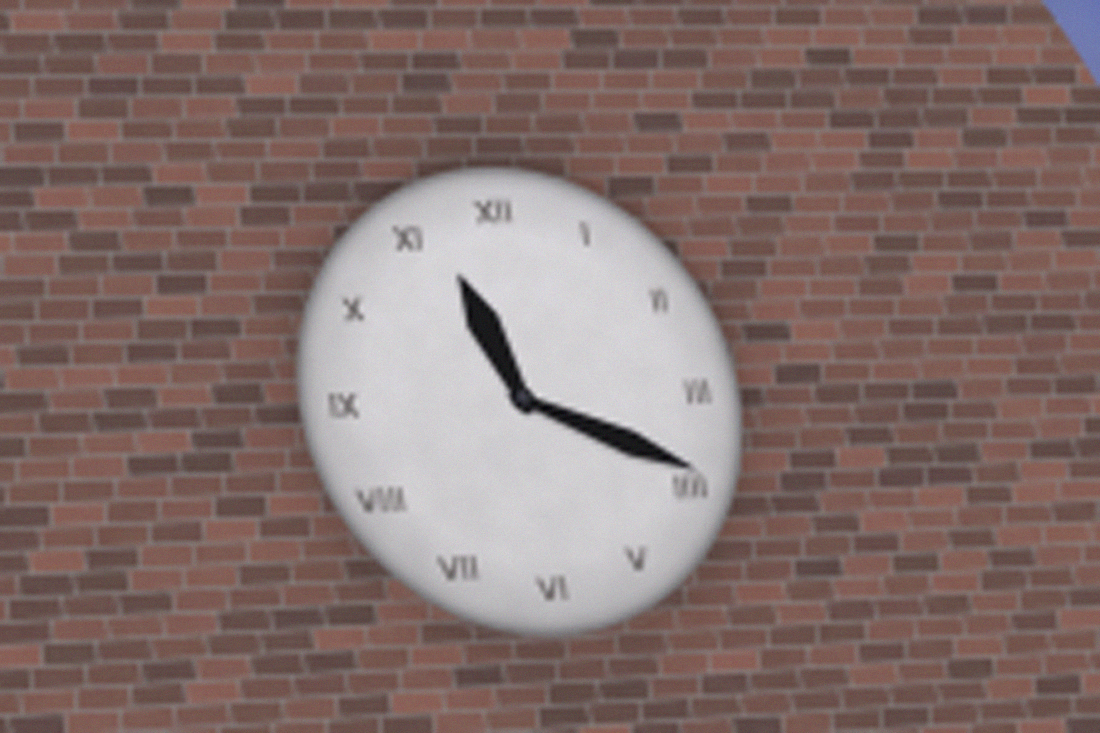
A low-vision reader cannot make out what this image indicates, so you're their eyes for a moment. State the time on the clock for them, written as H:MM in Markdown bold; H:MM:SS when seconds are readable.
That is **11:19**
